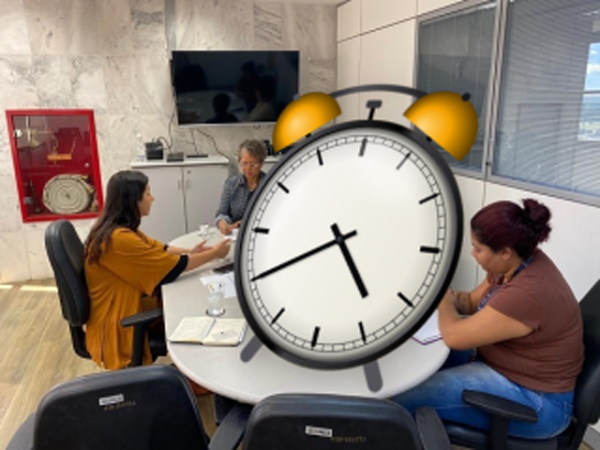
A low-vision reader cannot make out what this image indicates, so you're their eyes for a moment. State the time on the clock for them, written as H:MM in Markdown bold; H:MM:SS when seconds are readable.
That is **4:40**
